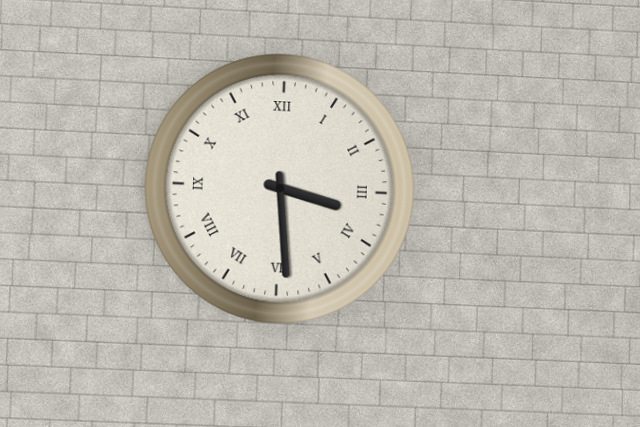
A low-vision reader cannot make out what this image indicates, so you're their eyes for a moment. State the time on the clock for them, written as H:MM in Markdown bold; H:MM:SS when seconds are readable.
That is **3:29**
